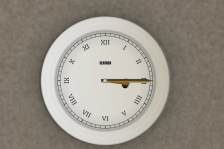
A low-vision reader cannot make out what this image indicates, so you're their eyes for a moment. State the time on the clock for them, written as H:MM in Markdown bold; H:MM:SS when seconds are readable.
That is **3:15**
